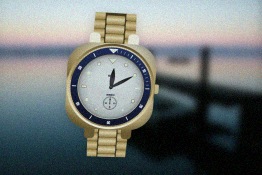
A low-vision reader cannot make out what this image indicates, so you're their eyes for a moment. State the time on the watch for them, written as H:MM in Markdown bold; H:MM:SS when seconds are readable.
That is **12:10**
